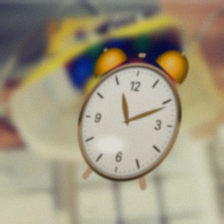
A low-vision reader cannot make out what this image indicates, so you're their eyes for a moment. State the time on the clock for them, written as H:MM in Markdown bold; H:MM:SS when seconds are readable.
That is **11:11**
